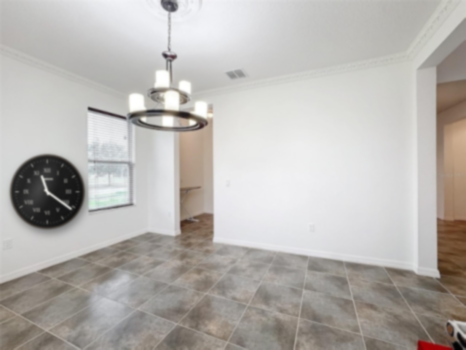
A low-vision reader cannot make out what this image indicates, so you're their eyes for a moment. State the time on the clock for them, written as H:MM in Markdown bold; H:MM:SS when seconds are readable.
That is **11:21**
